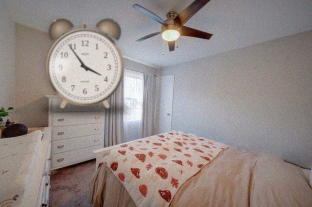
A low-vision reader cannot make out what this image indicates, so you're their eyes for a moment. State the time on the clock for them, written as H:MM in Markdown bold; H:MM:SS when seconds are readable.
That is **3:54**
